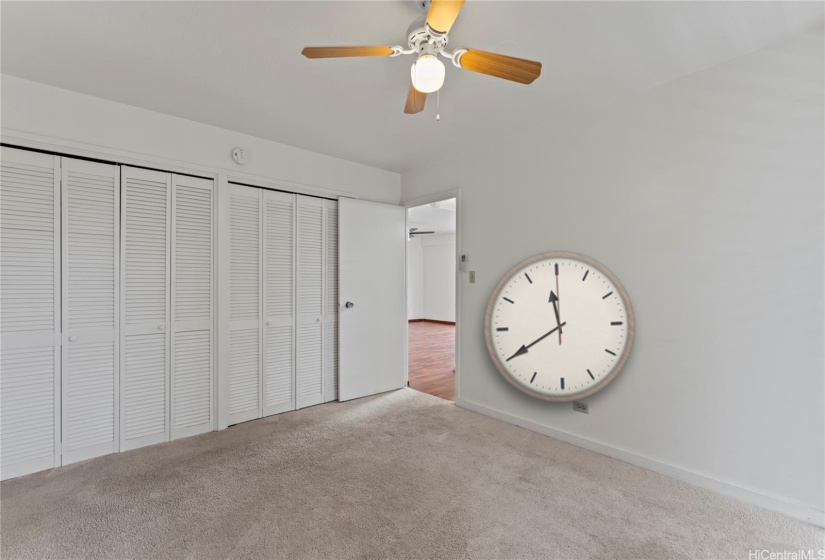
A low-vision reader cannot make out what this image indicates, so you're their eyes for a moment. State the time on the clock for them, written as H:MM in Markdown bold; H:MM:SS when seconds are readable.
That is **11:40:00**
